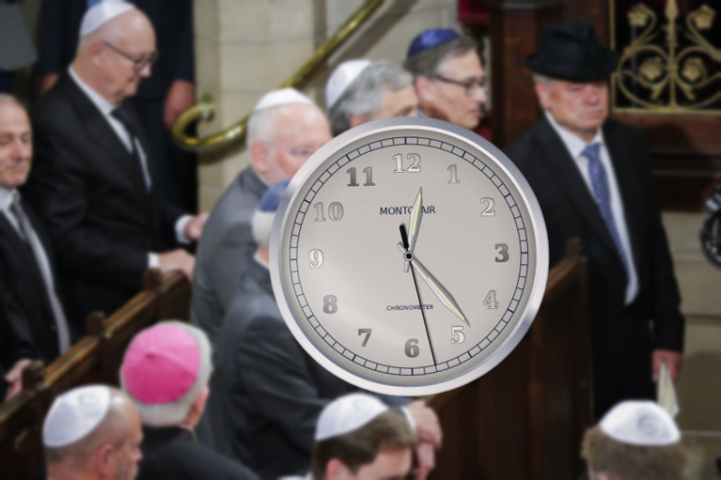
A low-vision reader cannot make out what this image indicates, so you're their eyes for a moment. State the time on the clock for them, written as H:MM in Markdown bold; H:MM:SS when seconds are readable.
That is **12:23:28**
